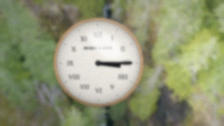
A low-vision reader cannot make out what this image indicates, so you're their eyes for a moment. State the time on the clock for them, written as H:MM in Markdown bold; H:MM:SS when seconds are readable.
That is **3:15**
